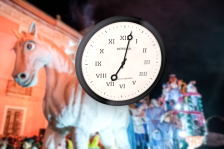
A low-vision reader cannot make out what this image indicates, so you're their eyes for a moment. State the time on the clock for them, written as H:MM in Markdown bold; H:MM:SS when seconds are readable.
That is **7:02**
